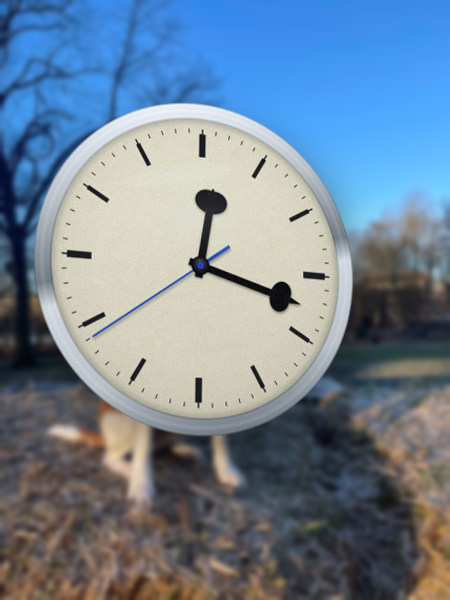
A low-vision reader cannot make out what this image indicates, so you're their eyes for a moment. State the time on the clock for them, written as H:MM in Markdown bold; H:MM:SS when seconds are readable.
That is **12:17:39**
